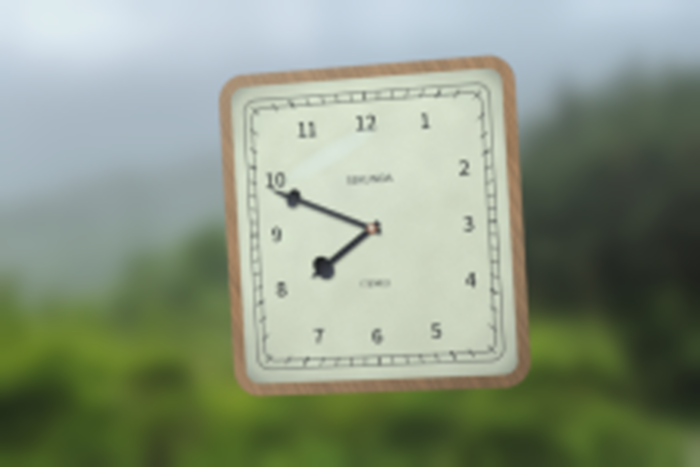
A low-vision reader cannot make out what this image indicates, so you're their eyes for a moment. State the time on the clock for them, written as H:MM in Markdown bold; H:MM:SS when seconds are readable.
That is **7:49**
